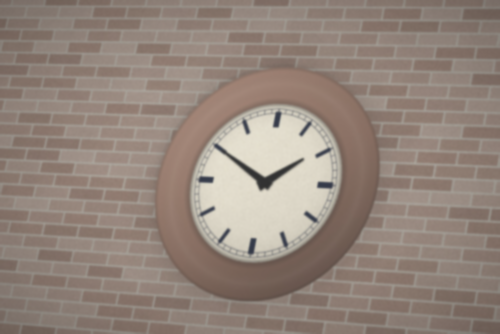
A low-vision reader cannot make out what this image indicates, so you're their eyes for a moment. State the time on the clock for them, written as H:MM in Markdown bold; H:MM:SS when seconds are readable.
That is **1:50**
